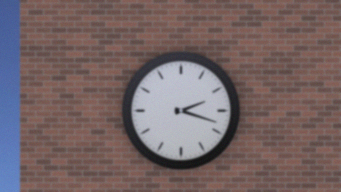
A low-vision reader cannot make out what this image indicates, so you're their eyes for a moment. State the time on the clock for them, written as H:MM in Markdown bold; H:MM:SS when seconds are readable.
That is **2:18**
